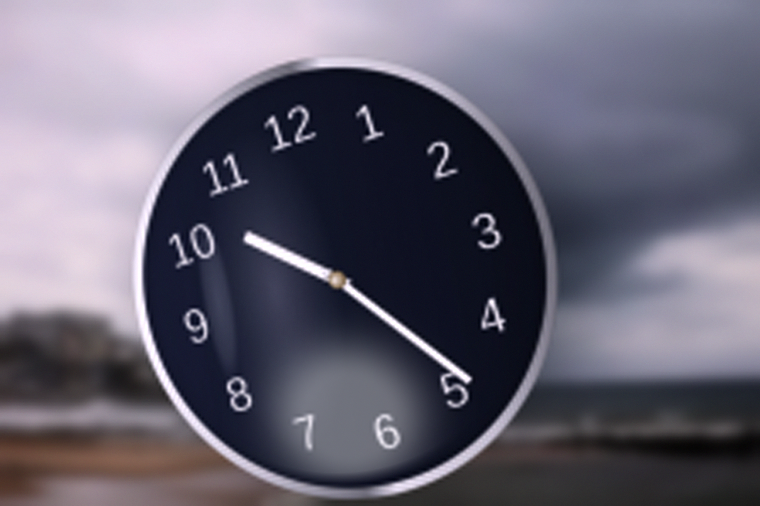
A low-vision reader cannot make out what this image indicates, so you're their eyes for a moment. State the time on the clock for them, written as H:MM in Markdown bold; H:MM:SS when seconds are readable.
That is **10:24**
